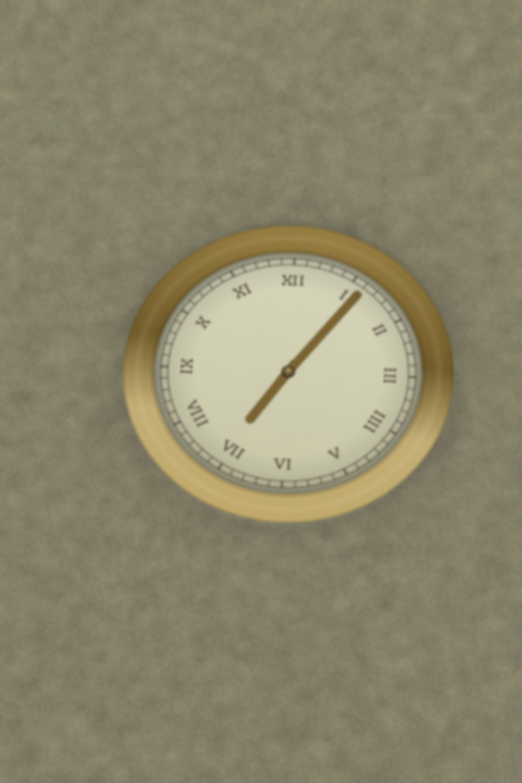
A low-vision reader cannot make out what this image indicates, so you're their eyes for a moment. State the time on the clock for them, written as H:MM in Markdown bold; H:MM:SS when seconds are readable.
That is **7:06**
